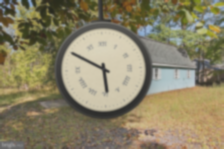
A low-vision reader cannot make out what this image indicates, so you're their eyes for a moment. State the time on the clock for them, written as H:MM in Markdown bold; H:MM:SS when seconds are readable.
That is **5:50**
